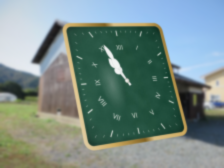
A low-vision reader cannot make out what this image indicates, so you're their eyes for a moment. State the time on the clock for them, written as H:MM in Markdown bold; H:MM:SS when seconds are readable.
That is **10:56**
